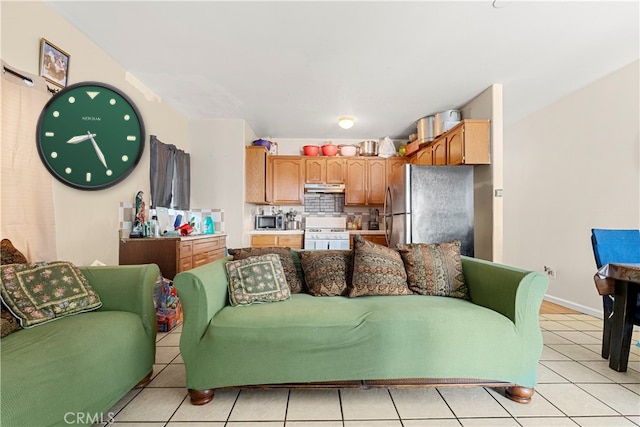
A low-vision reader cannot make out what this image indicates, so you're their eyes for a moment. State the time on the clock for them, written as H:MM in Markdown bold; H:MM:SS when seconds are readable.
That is **8:25**
